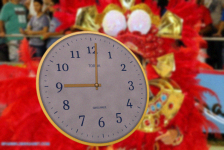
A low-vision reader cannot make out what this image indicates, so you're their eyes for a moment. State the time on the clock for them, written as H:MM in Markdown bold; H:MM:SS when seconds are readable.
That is **9:01**
